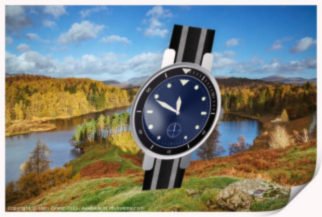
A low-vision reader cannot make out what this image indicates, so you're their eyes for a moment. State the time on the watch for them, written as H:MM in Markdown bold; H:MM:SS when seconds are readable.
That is **11:49**
